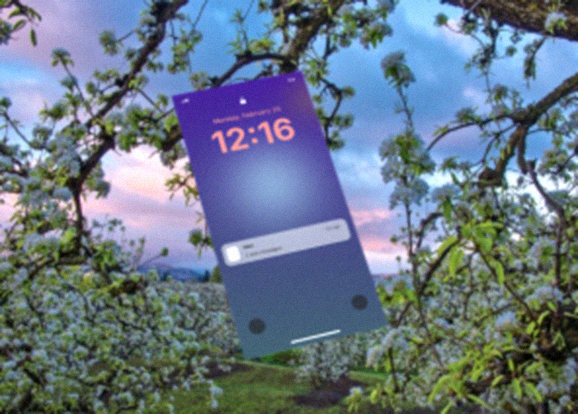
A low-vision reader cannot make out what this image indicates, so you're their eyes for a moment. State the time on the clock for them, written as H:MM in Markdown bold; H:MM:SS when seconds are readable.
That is **12:16**
